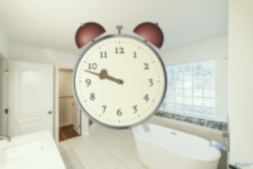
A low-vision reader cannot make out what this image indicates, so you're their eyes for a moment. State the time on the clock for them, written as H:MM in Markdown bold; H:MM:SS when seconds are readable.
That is **9:48**
